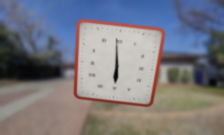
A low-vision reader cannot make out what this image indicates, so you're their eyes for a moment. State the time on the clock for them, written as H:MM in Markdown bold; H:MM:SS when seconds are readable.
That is **5:59**
